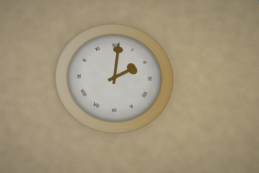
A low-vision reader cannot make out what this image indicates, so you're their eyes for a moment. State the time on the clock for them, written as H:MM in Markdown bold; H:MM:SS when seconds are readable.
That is **2:01**
